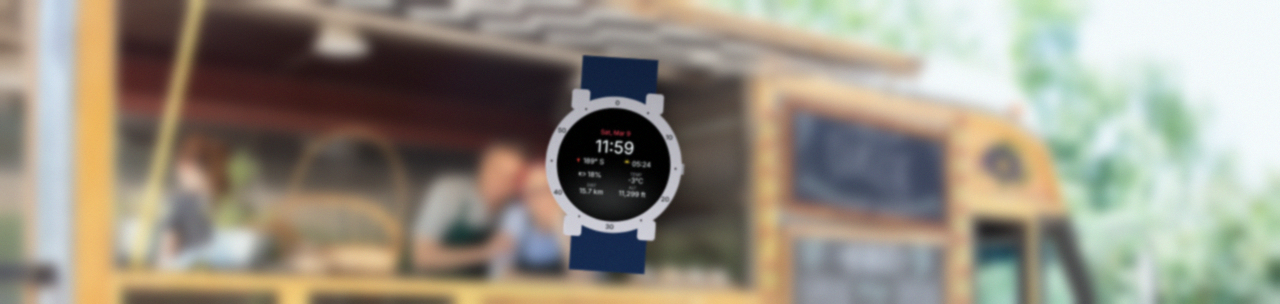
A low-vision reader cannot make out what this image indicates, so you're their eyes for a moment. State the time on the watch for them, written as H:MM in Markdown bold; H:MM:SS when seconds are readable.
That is **11:59**
